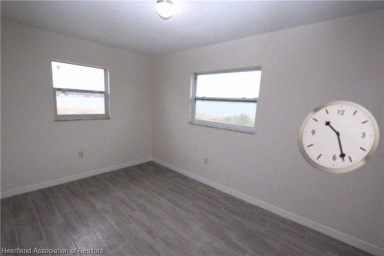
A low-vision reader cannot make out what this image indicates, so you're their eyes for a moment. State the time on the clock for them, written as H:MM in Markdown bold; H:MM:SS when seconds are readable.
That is **10:27**
